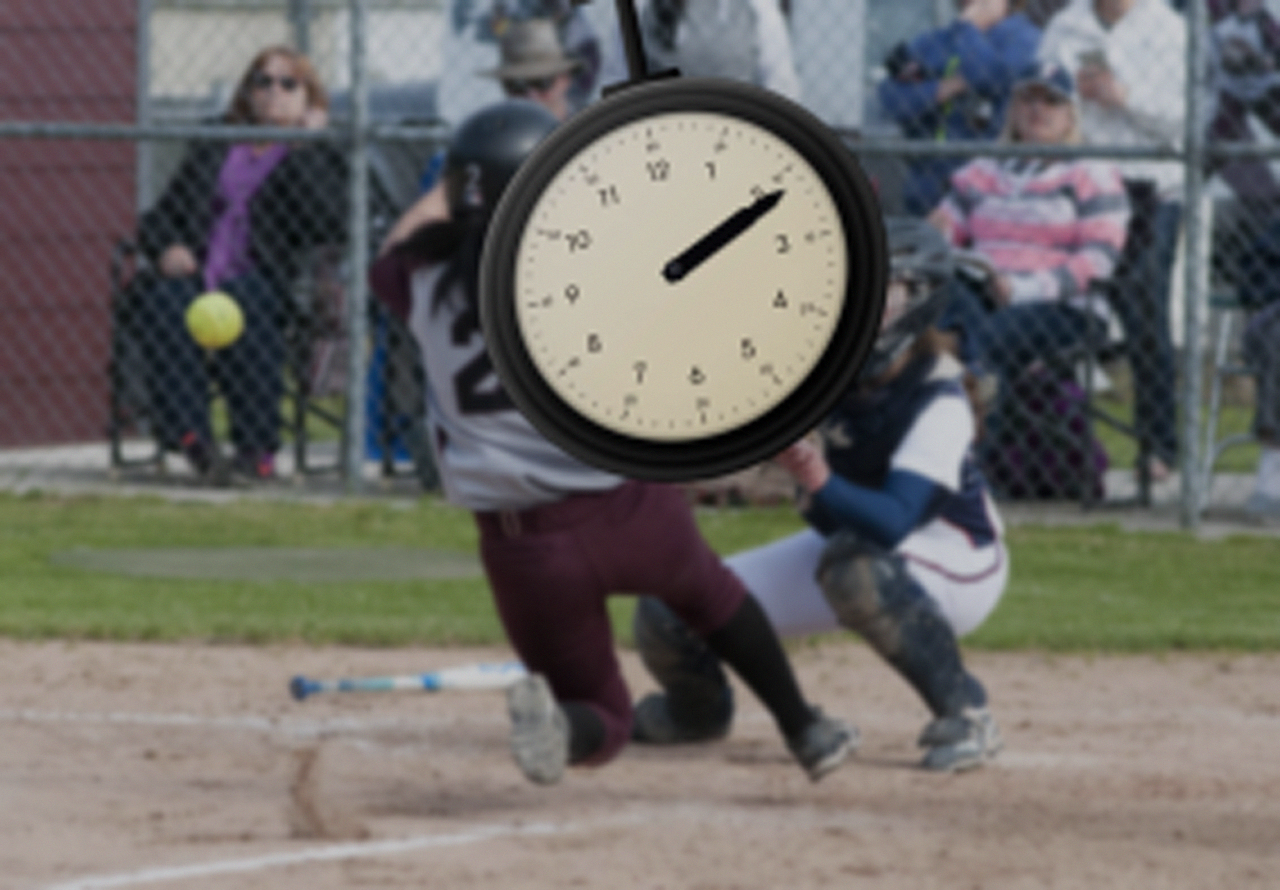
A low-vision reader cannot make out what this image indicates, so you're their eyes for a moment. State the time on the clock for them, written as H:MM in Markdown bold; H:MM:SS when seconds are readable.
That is **2:11**
